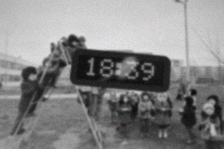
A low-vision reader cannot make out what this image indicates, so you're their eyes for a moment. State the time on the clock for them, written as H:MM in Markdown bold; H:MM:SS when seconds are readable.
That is **18:39**
